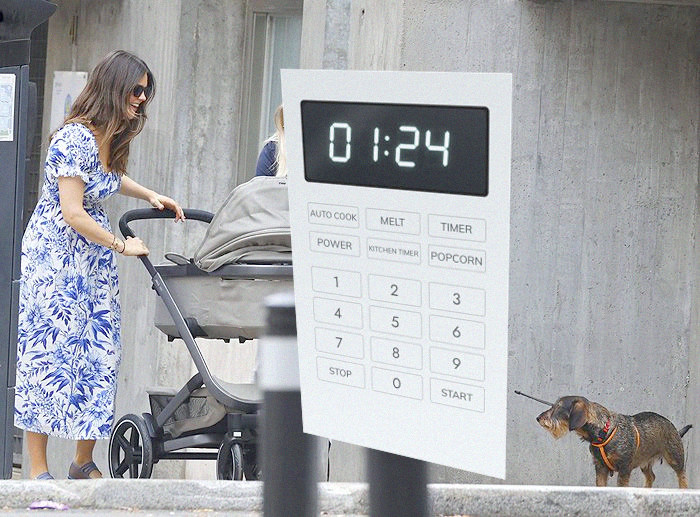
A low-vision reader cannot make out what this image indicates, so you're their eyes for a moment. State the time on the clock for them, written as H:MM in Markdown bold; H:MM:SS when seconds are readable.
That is **1:24**
